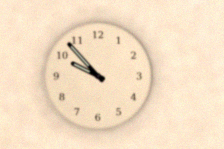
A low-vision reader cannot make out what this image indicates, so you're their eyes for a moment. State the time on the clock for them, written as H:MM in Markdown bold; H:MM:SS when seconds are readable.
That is **9:53**
